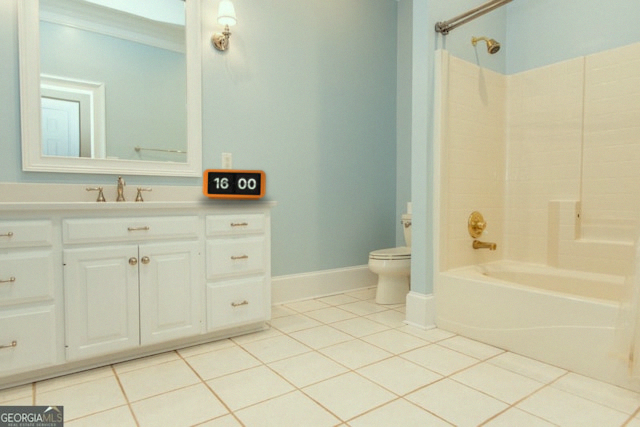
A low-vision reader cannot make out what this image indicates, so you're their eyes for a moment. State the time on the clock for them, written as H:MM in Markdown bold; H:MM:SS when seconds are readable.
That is **16:00**
